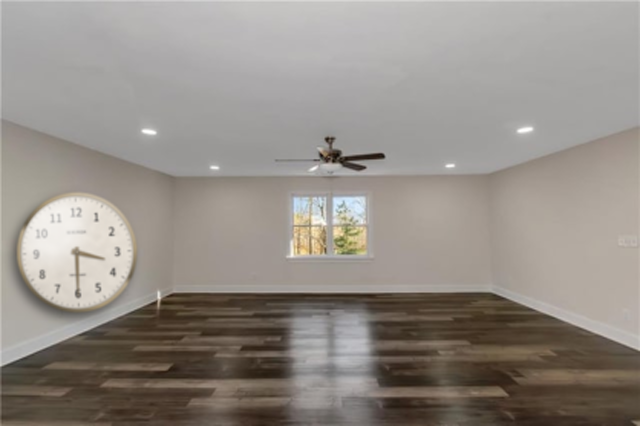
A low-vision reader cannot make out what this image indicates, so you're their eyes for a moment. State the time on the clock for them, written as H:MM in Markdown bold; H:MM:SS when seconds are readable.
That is **3:30**
